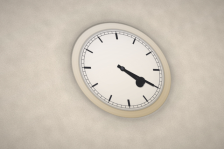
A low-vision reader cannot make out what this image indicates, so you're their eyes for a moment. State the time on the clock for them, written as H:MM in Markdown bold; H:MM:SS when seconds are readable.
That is **4:20**
